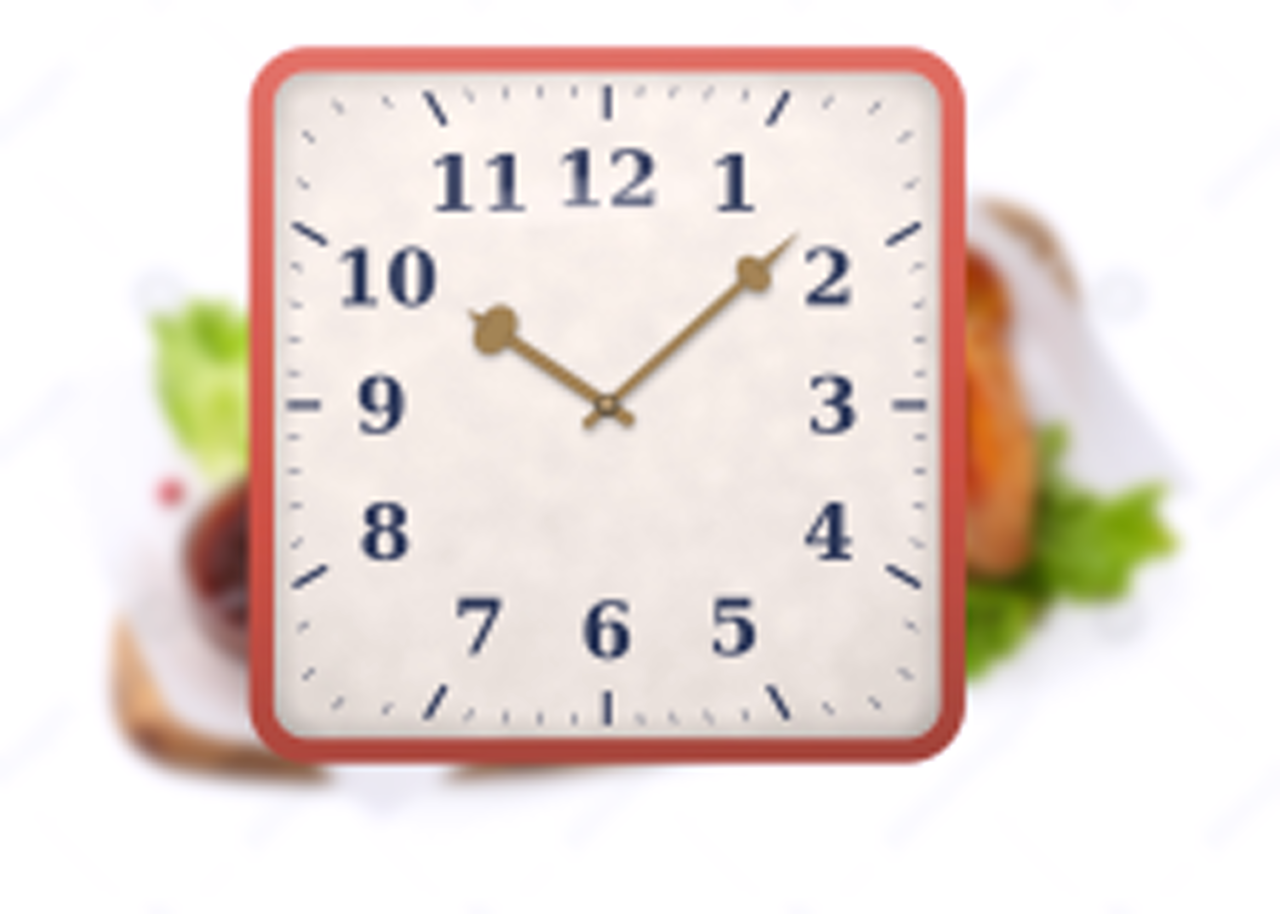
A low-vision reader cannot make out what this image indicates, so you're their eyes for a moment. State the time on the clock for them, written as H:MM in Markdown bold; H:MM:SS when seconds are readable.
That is **10:08**
